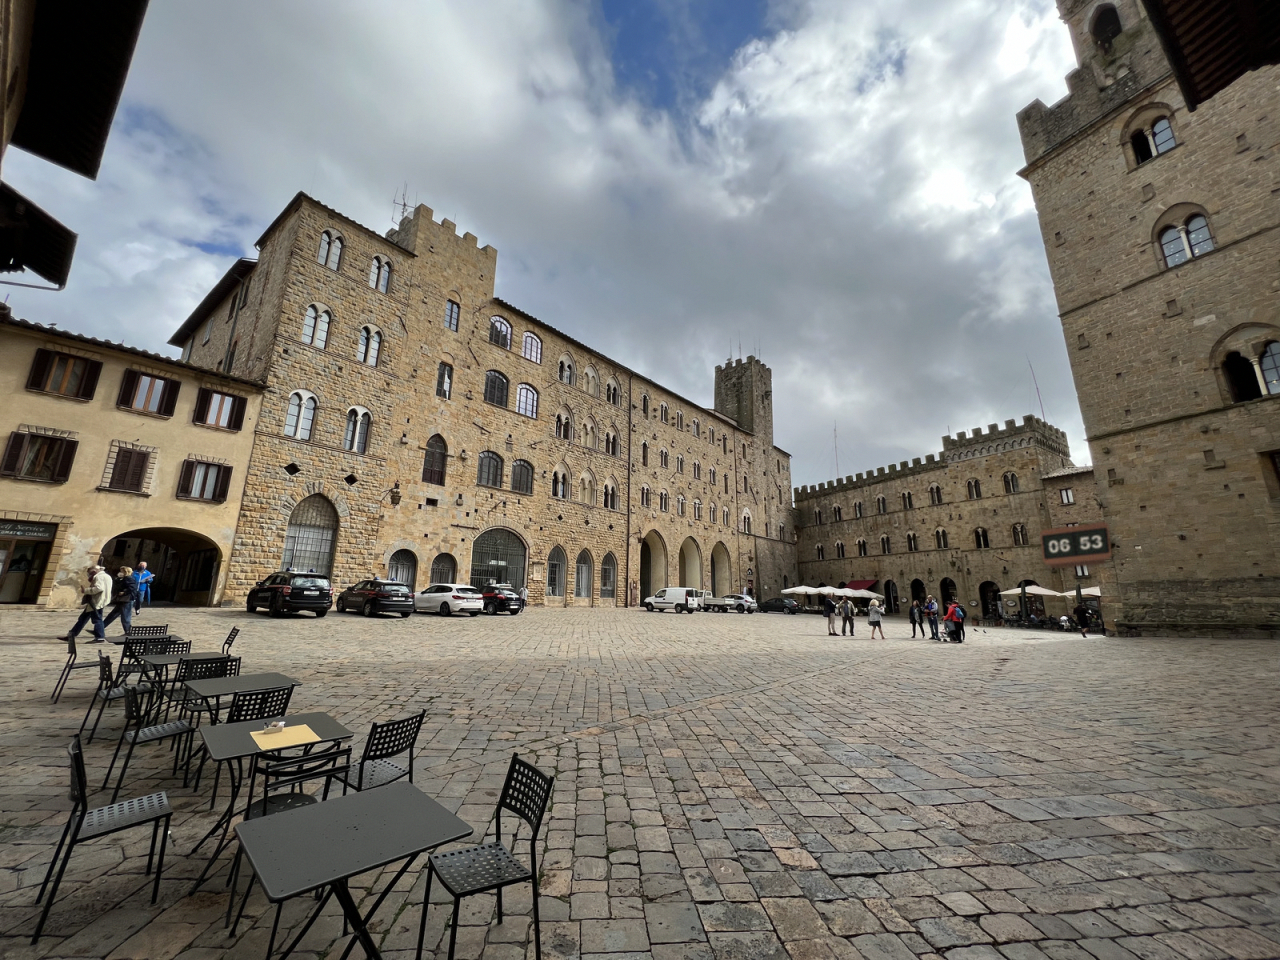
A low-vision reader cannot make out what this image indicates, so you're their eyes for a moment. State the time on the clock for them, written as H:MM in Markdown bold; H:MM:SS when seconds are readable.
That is **6:53**
